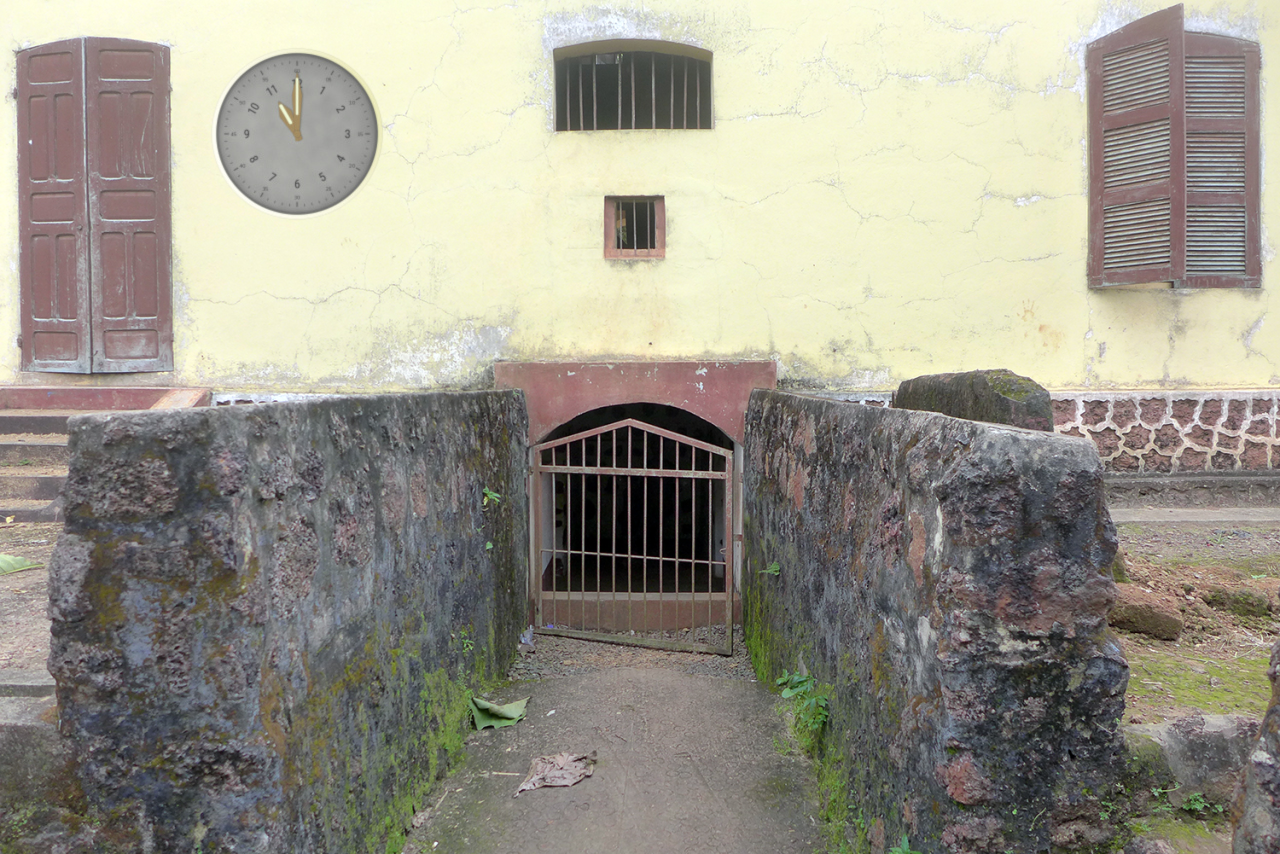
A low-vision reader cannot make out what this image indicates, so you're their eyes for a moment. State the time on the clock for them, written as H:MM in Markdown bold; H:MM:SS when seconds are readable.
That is **11:00**
